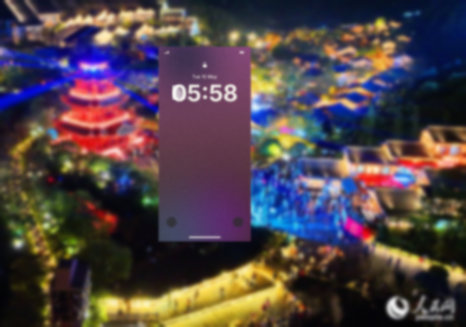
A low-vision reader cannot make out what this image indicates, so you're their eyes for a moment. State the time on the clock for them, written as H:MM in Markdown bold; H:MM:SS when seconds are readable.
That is **5:58**
